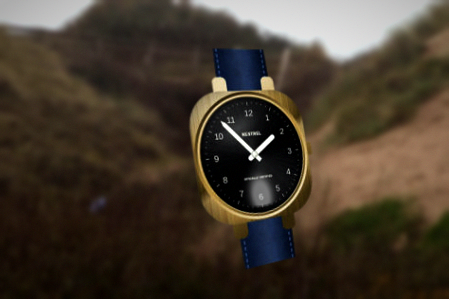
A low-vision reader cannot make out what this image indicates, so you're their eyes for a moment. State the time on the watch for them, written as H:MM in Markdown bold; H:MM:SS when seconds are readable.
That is **1:53**
